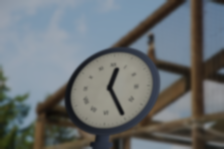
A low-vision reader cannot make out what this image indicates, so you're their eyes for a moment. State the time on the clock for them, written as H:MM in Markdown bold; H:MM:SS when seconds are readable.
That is **12:25**
